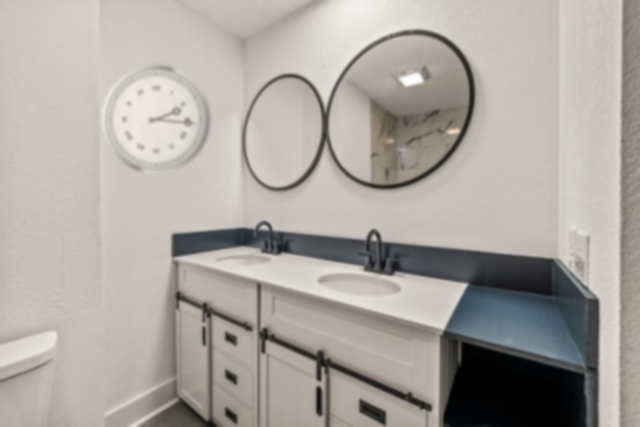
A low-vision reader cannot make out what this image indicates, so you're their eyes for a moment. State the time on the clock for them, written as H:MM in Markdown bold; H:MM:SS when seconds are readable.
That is **2:16**
